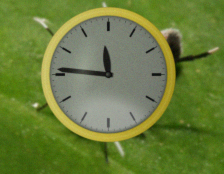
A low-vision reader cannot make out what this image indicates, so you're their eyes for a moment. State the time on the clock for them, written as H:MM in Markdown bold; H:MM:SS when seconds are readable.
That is **11:46**
